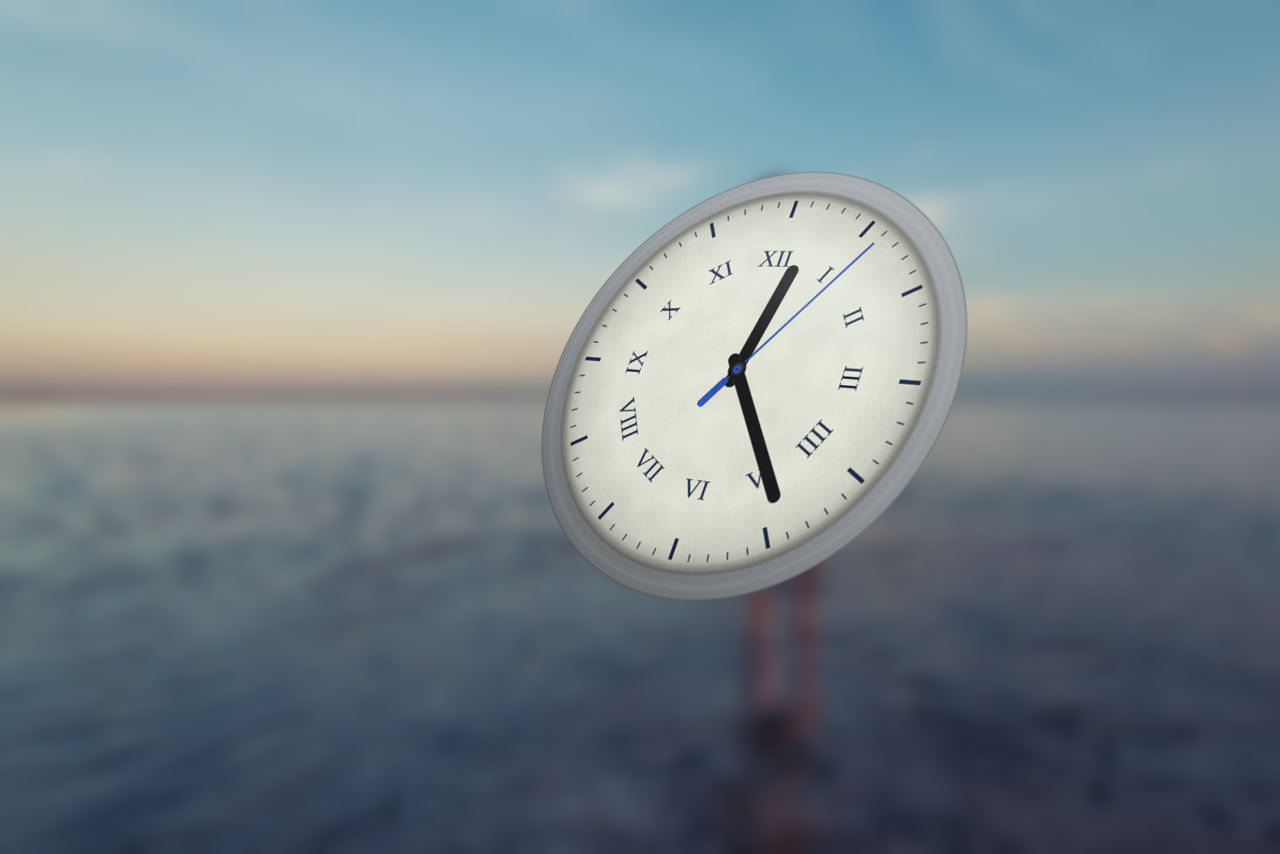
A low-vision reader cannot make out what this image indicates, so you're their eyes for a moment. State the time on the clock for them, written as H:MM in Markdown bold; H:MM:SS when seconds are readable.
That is **12:24:06**
